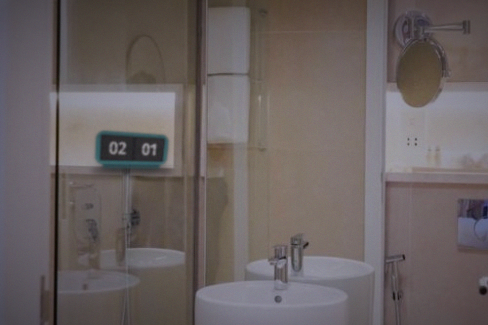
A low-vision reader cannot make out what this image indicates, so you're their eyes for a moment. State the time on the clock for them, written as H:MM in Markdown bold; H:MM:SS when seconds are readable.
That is **2:01**
